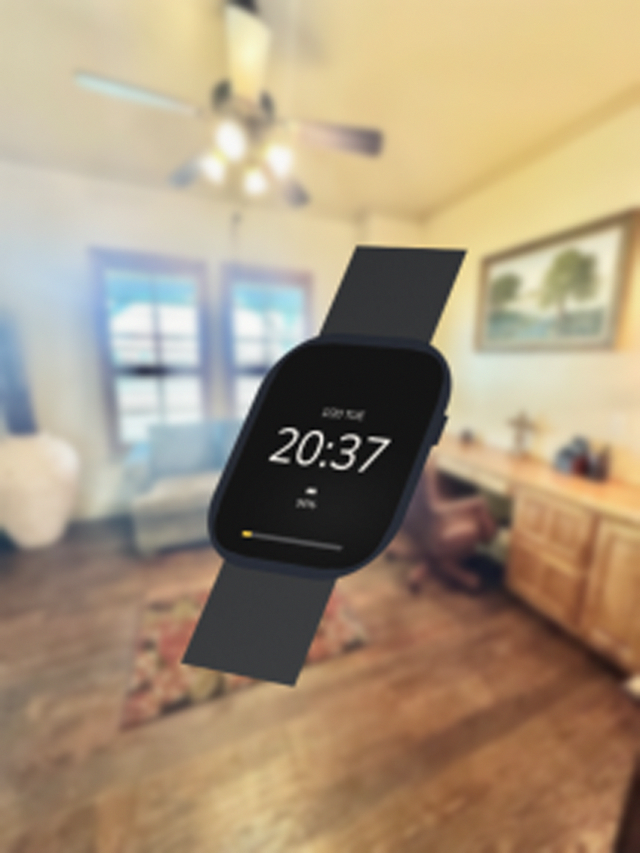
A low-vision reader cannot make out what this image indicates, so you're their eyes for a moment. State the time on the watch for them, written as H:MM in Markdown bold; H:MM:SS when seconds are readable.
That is **20:37**
